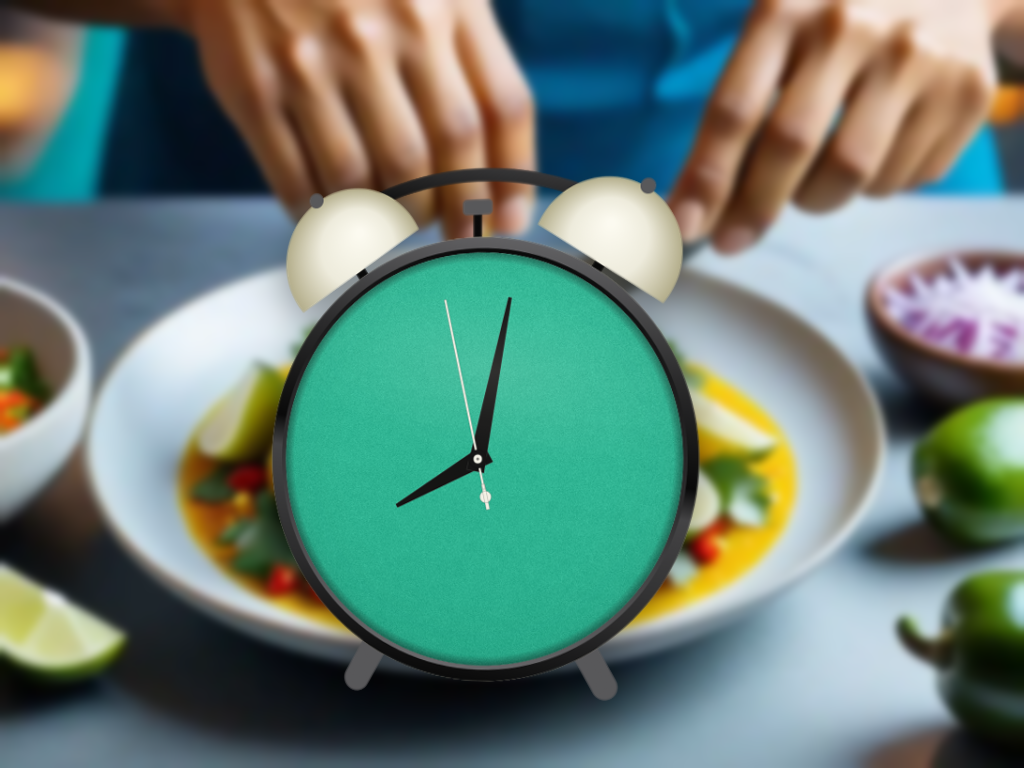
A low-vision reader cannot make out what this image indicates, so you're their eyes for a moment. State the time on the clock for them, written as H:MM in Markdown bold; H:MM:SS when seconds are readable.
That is **8:01:58**
